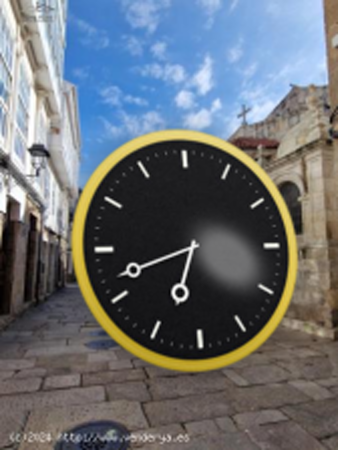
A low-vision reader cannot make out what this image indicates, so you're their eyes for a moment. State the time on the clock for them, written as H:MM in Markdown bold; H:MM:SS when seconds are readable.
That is **6:42**
